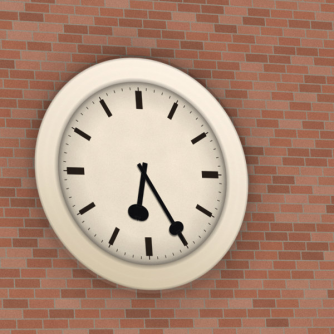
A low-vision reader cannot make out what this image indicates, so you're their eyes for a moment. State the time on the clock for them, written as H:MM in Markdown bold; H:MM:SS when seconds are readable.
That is **6:25**
